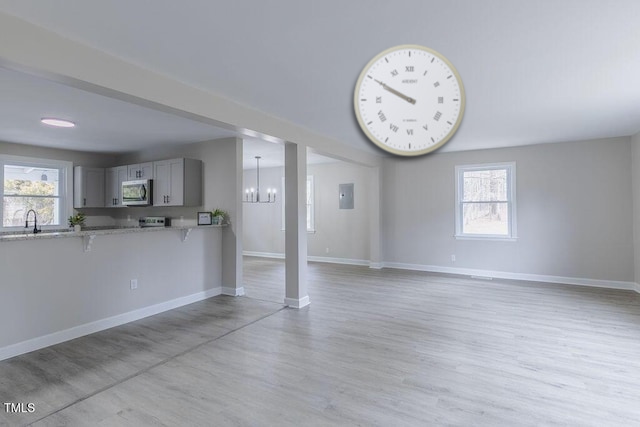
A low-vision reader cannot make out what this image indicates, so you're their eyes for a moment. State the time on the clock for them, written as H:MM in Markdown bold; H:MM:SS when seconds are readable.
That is **9:50**
